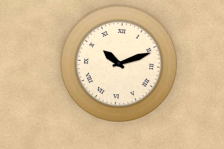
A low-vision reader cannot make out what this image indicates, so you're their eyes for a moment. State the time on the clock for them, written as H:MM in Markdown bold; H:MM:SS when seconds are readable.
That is **10:11**
